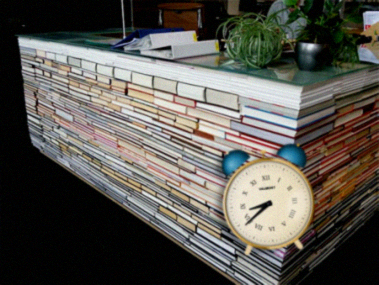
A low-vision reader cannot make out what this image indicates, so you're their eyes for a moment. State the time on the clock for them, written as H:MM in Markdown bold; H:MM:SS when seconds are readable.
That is **8:39**
